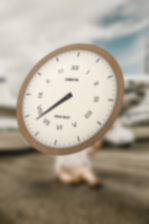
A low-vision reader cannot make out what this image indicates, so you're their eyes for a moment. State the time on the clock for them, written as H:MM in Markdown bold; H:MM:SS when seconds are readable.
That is **7:38**
